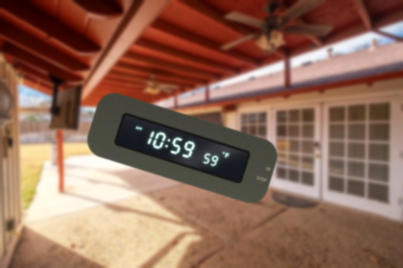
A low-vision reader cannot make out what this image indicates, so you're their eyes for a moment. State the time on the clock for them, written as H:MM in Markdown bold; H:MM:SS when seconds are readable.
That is **10:59**
